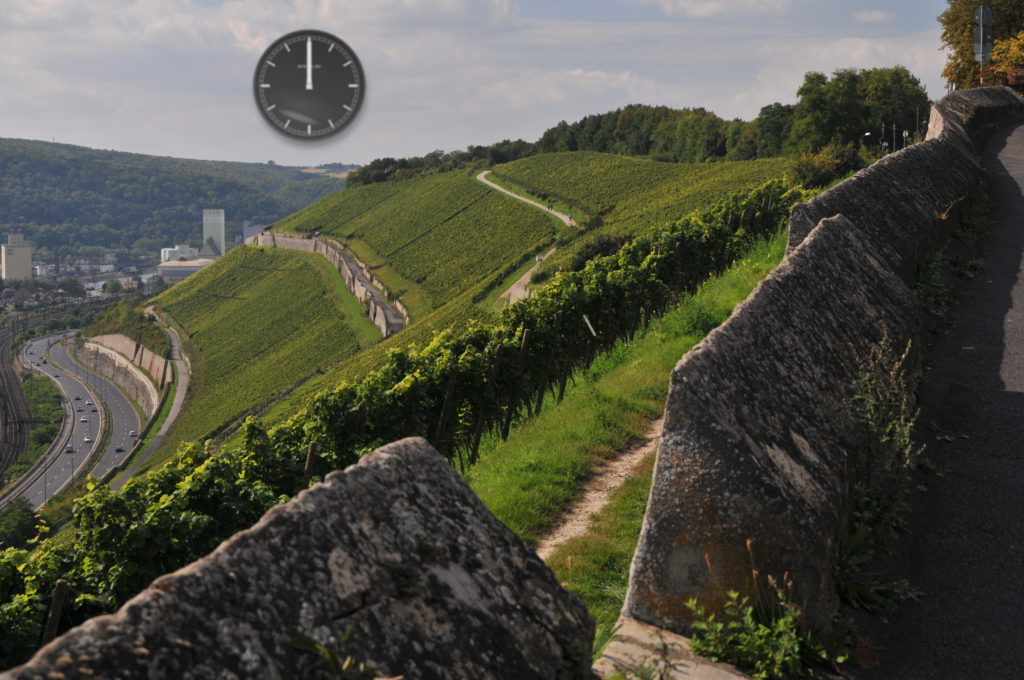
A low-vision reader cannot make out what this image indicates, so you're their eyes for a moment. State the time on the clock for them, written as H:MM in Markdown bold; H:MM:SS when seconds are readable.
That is **12:00**
